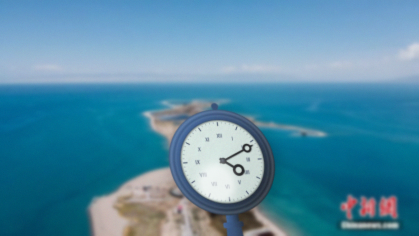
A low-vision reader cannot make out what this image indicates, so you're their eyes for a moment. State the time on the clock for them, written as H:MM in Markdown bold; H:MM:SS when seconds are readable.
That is **4:11**
